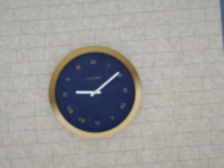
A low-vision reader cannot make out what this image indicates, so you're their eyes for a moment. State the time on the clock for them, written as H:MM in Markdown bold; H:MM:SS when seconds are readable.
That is **9:09**
